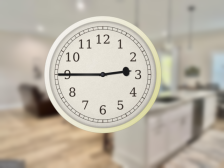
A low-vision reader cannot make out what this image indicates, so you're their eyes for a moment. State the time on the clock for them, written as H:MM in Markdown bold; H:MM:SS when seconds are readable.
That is **2:45**
